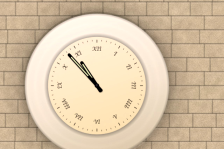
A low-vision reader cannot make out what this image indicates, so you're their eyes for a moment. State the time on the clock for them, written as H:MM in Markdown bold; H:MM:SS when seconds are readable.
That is **10:53**
